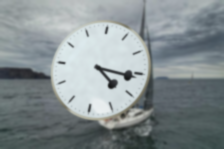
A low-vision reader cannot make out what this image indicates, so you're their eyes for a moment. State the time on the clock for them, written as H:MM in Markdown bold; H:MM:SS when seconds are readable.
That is **4:16**
